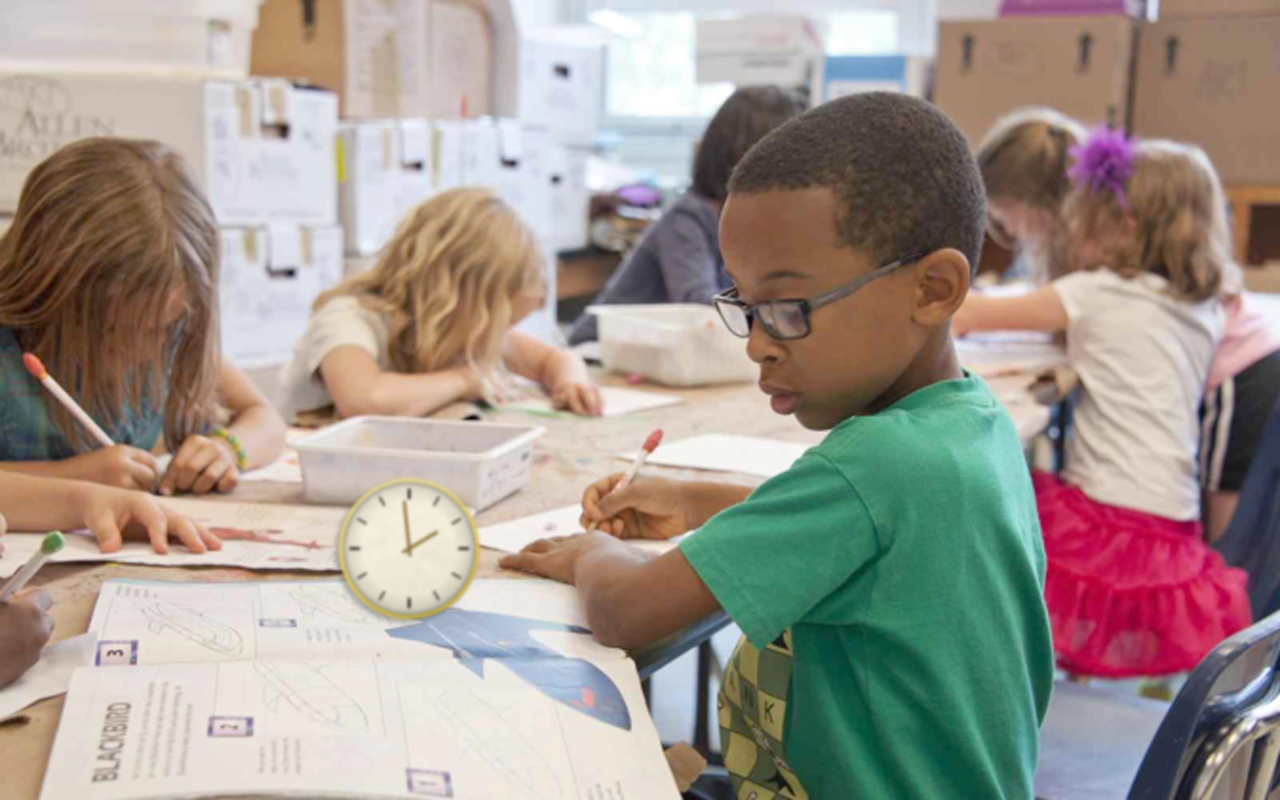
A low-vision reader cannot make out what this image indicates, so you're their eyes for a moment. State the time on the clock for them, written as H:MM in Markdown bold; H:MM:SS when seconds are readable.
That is **1:59**
